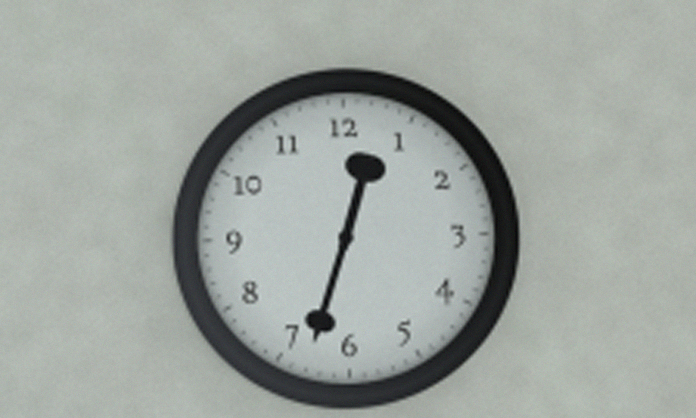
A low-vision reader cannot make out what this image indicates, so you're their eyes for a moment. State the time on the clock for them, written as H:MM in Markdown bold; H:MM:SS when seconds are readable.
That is **12:33**
